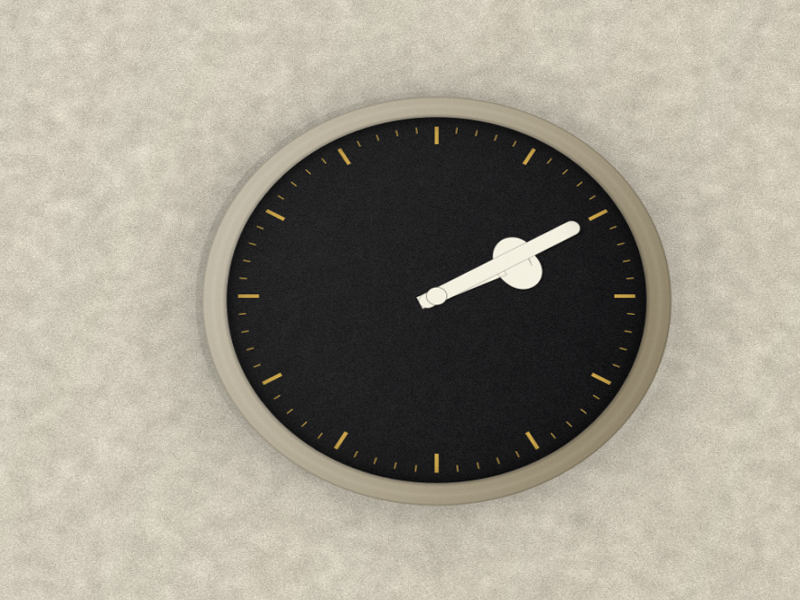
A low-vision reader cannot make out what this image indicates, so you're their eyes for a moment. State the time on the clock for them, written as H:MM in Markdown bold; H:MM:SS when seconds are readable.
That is **2:10**
